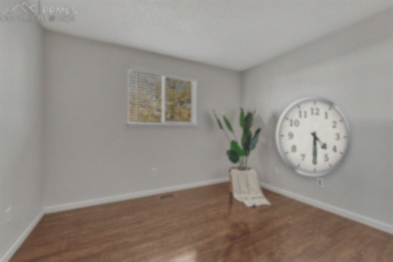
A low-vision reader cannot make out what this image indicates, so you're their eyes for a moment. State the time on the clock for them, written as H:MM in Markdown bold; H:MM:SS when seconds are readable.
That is **4:30**
